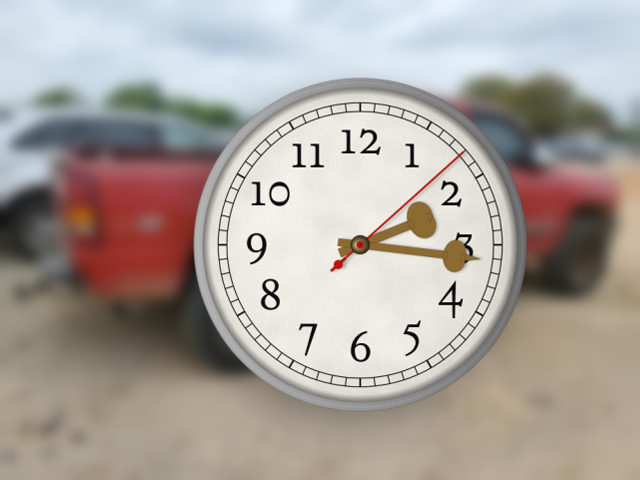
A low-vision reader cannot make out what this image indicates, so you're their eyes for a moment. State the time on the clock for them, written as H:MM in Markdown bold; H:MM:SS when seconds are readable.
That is **2:16:08**
